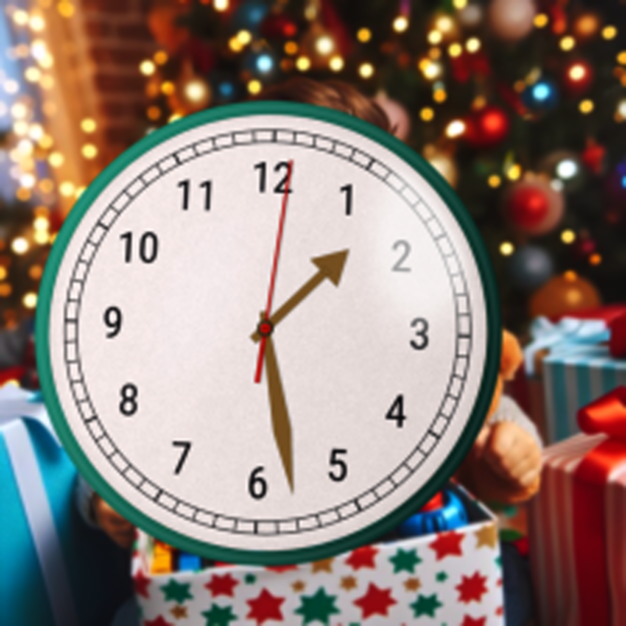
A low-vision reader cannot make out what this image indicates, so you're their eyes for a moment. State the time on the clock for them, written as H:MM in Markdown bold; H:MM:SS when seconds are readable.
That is **1:28:01**
